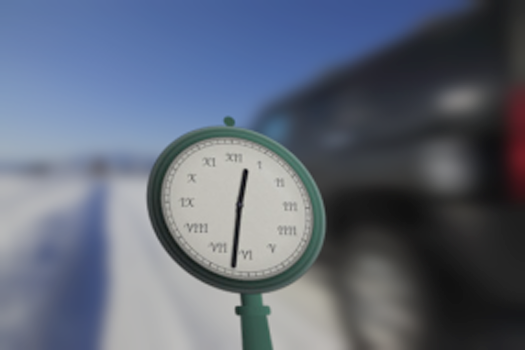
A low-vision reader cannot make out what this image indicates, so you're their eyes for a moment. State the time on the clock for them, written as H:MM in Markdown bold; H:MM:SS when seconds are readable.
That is **12:32**
